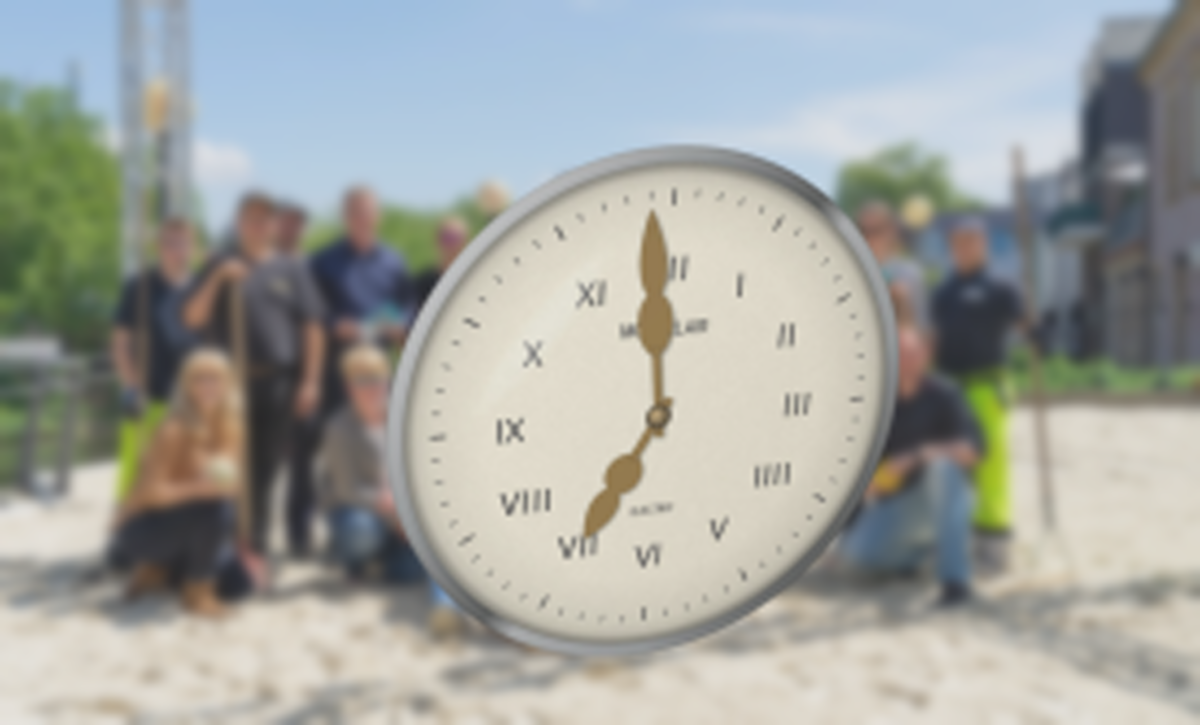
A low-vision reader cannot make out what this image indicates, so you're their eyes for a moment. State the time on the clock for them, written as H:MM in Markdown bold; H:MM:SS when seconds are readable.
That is **6:59**
